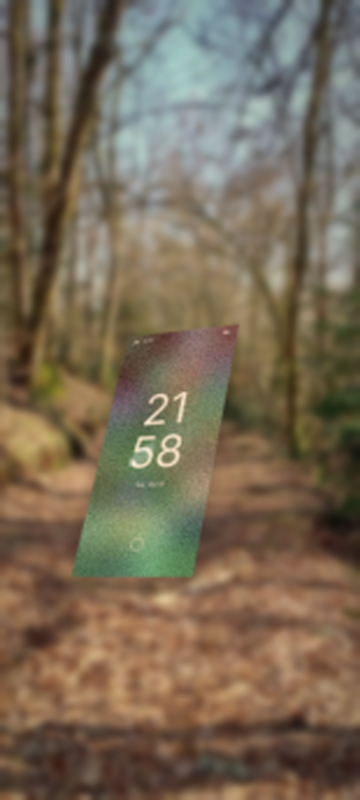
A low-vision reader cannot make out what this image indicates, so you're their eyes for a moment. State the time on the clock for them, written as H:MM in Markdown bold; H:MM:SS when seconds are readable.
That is **21:58**
